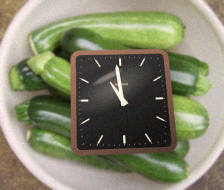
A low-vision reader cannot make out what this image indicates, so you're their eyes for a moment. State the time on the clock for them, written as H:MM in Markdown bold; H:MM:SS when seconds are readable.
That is **10:59**
